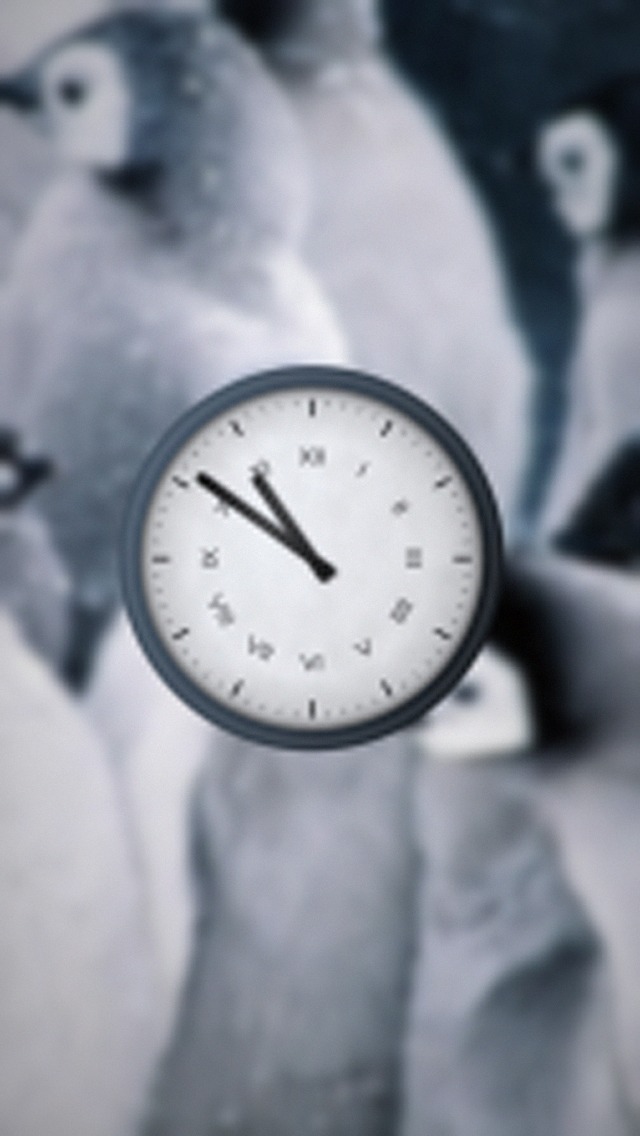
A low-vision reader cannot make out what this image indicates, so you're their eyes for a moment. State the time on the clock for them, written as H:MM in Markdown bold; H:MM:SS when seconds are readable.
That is **10:51**
